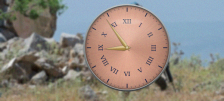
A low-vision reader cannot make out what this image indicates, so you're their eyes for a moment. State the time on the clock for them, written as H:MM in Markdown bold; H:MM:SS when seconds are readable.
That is **8:54**
